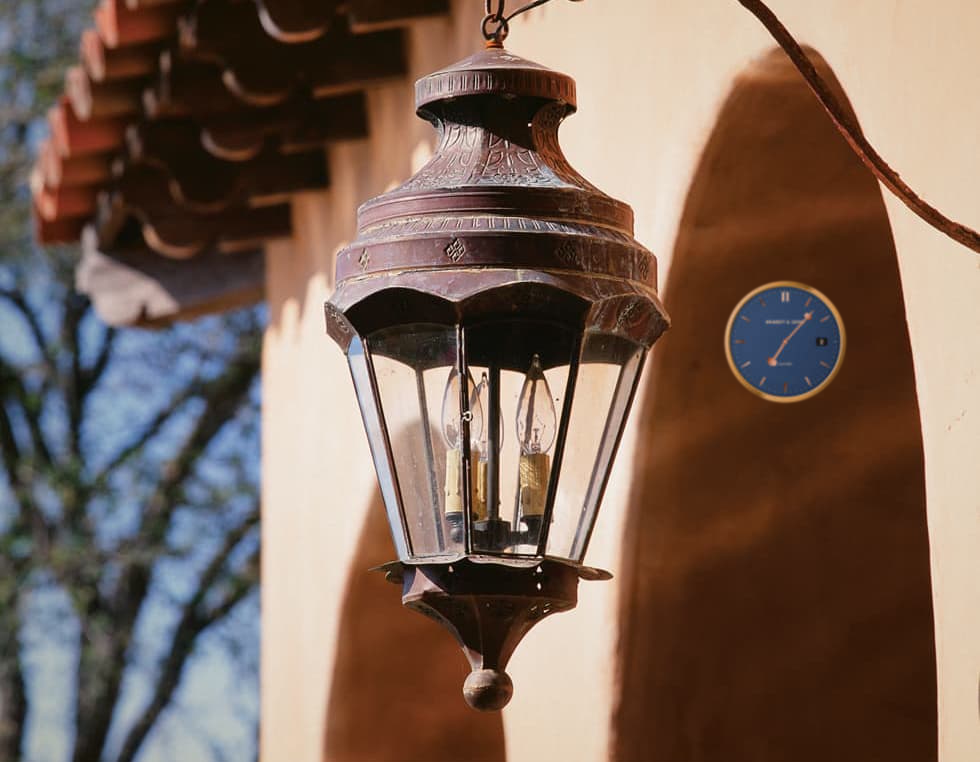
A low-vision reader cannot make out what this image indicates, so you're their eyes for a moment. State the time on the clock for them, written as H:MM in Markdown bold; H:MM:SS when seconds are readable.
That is **7:07**
